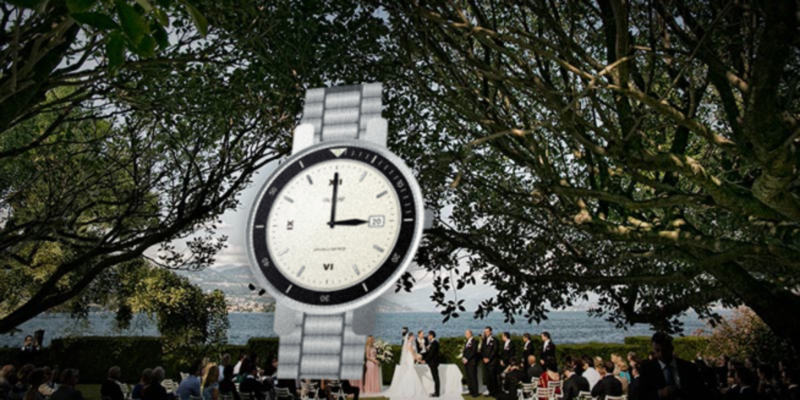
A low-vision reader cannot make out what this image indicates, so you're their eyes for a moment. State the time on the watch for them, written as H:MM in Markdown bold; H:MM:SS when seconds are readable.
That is **3:00**
